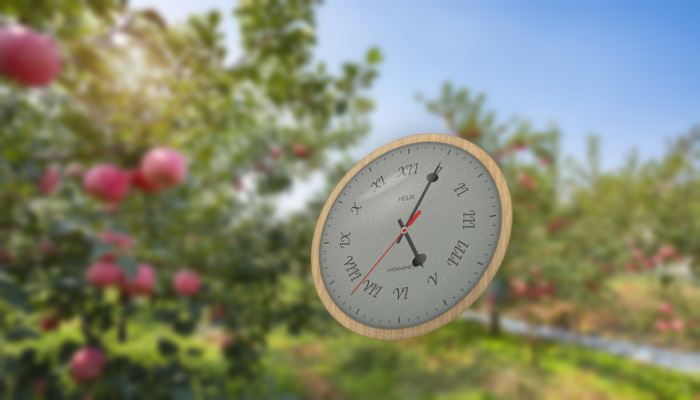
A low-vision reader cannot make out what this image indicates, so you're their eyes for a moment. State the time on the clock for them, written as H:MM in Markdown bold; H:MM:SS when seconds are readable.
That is **5:04:37**
